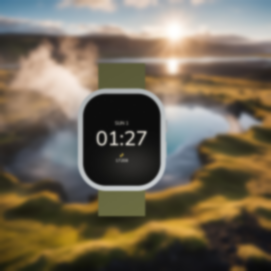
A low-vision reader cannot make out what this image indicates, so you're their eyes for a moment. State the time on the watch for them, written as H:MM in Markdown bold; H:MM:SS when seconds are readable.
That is **1:27**
